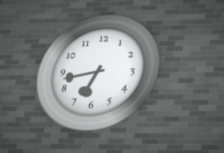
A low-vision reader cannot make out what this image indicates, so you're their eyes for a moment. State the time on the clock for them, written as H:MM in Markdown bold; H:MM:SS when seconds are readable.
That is **6:43**
